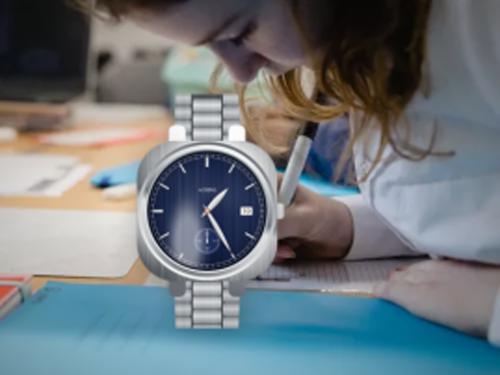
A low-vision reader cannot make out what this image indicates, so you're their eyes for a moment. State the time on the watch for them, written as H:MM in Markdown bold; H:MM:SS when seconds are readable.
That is **1:25**
